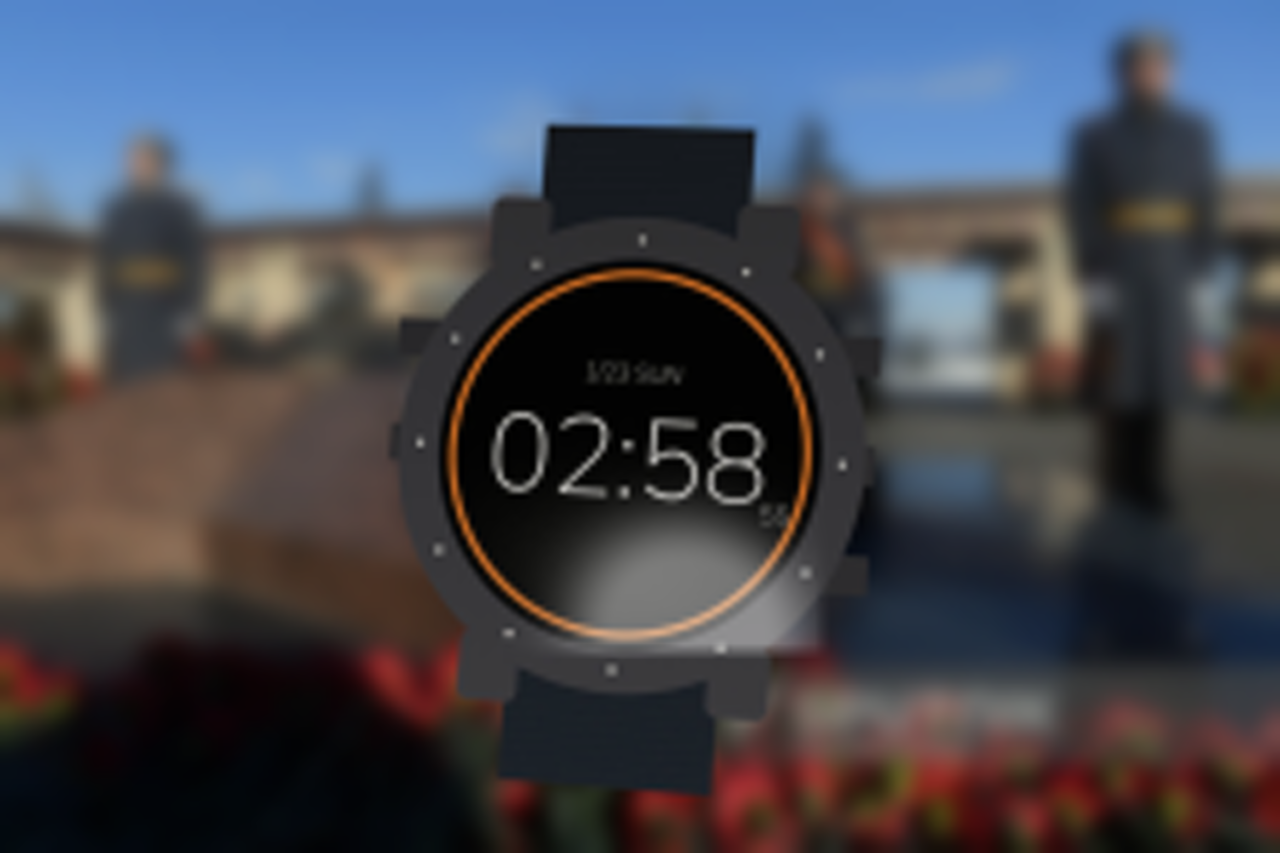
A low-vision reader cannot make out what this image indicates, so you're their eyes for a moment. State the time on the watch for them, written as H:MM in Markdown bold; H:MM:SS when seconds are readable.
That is **2:58**
